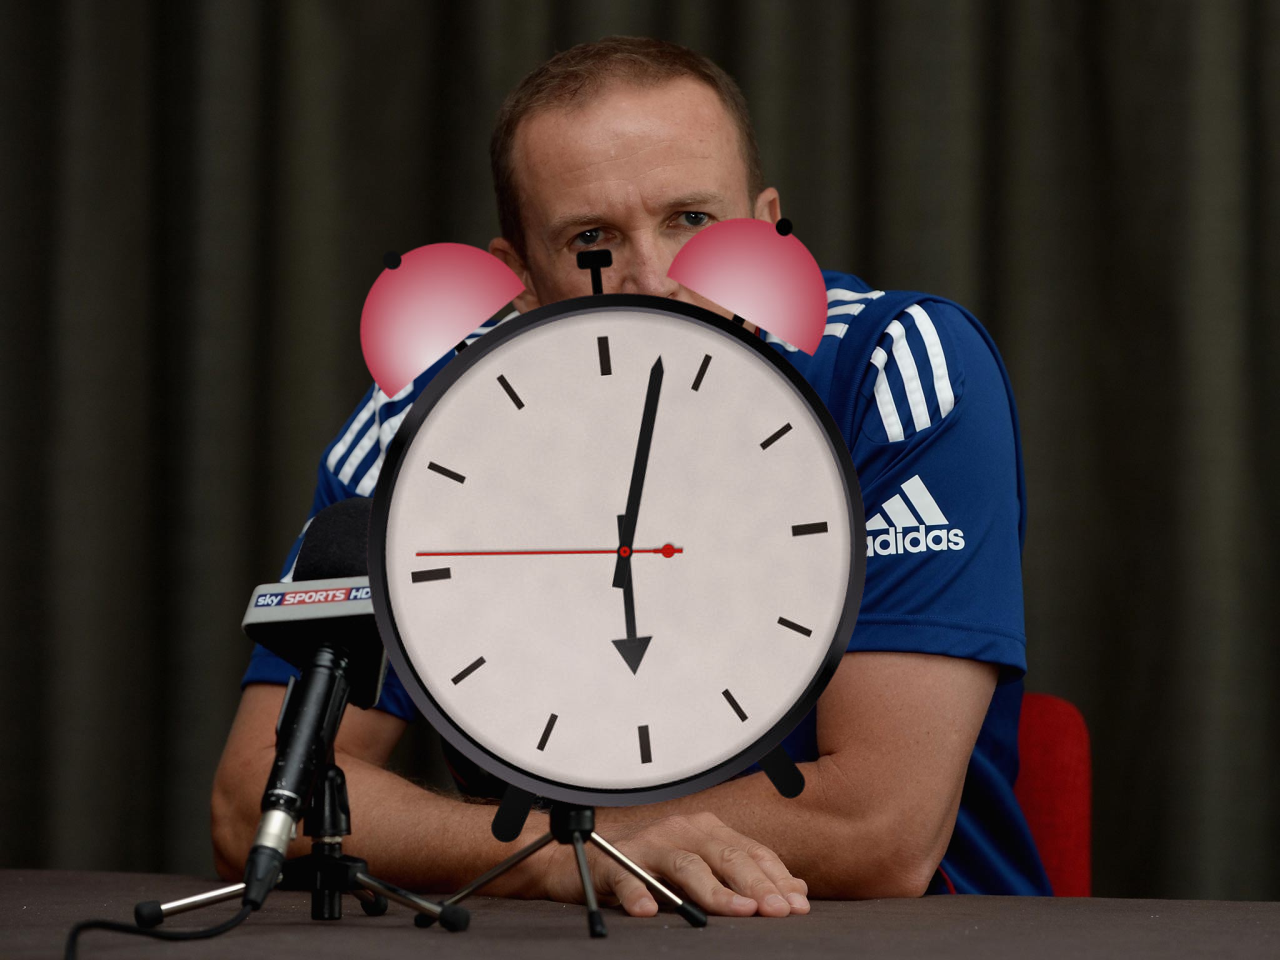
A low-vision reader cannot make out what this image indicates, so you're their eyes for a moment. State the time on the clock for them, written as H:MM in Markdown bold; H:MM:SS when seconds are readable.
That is **6:02:46**
